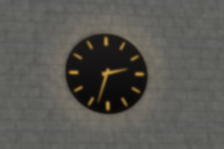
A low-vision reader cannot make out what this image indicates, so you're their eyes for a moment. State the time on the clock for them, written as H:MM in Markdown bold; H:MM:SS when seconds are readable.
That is **2:33**
